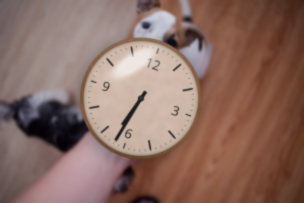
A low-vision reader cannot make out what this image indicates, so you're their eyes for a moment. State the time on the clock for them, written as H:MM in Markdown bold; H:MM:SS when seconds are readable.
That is **6:32**
